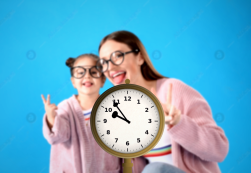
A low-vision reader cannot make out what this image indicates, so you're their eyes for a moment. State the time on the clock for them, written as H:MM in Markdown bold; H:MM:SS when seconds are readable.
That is **9:54**
